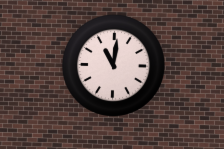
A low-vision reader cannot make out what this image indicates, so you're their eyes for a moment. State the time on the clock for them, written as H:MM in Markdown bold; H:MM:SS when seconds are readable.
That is **11:01**
